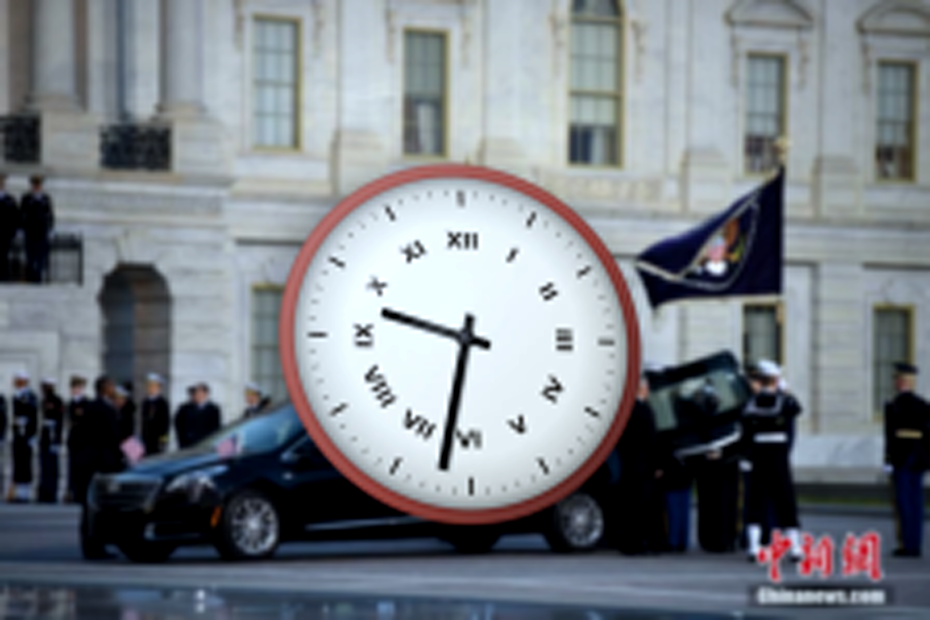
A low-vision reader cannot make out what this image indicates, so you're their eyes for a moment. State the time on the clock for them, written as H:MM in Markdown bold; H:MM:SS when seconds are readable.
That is **9:32**
